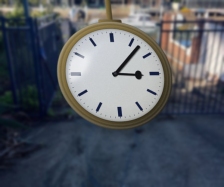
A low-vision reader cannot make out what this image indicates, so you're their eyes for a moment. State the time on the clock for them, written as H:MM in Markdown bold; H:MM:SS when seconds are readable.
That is **3:07**
